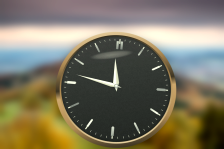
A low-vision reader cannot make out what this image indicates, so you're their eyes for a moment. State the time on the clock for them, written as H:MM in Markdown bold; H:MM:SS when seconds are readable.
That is **11:47**
